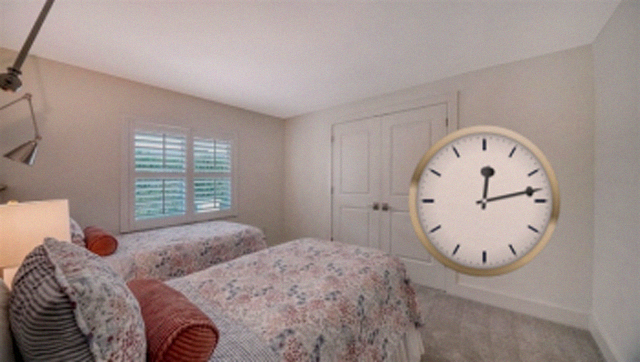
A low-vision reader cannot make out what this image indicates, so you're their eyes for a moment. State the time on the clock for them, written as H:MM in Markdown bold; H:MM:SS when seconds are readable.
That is **12:13**
